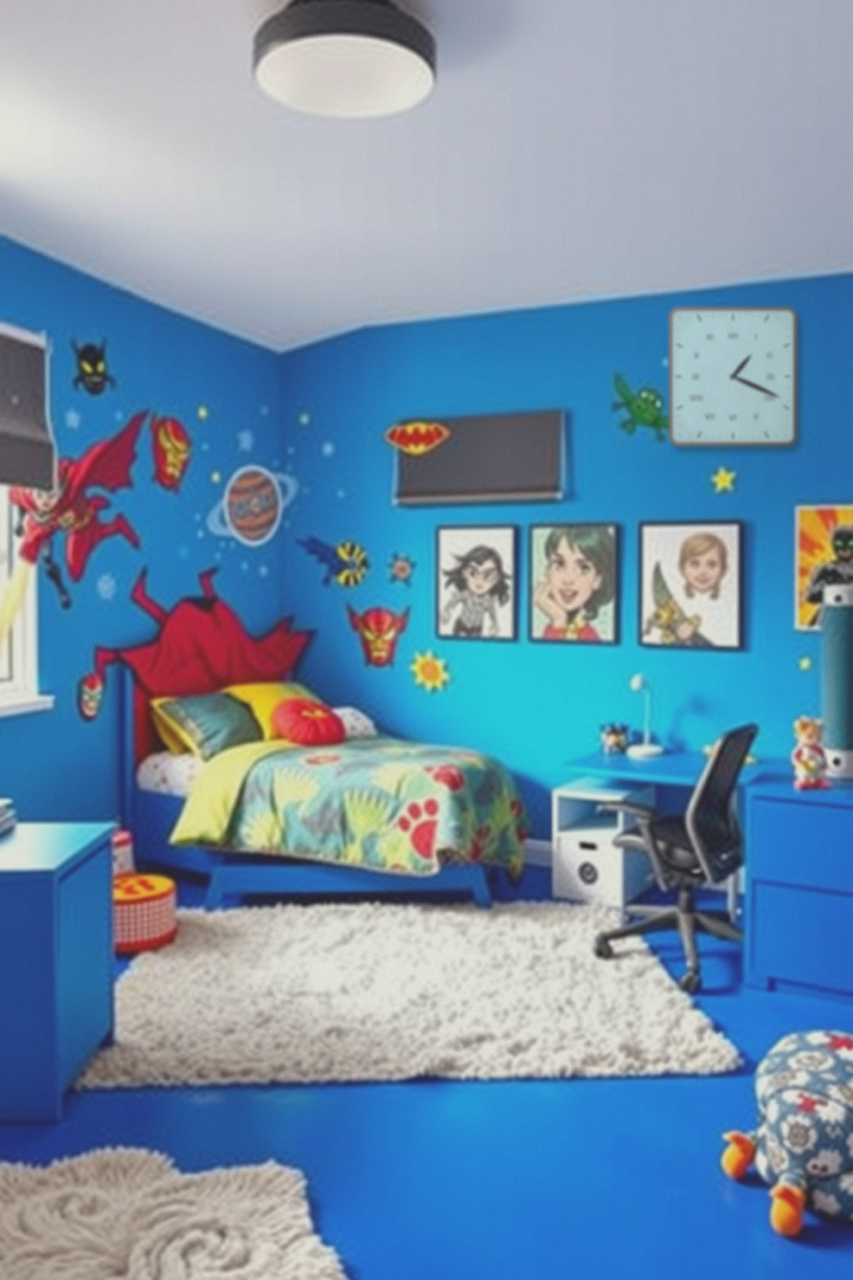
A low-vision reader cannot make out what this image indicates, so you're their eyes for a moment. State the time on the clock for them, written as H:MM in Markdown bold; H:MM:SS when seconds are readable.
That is **1:19**
